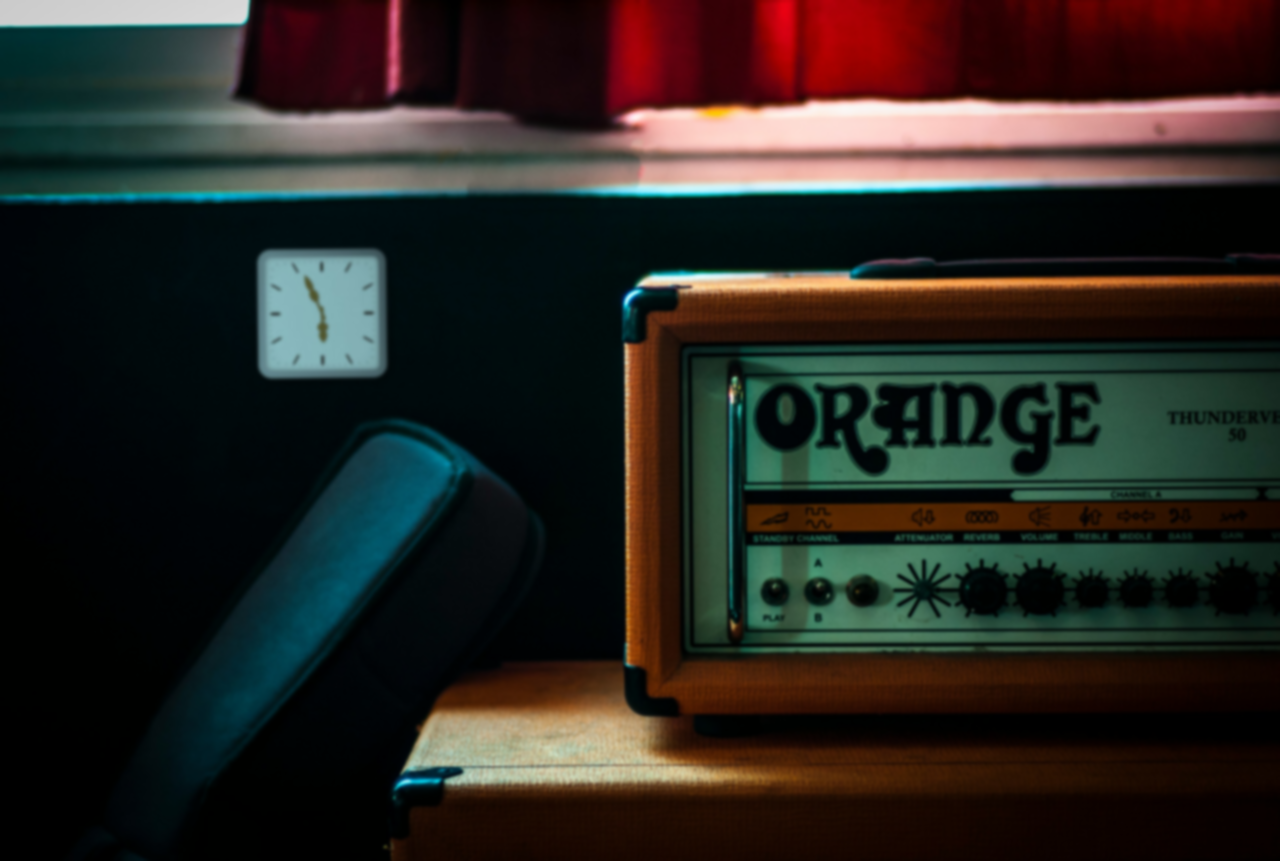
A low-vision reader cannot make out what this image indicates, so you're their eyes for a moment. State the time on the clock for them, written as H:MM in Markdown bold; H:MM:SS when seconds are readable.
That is **5:56**
